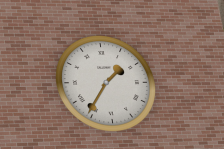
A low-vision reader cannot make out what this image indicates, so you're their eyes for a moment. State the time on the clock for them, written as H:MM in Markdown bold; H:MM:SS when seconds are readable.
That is **1:36**
